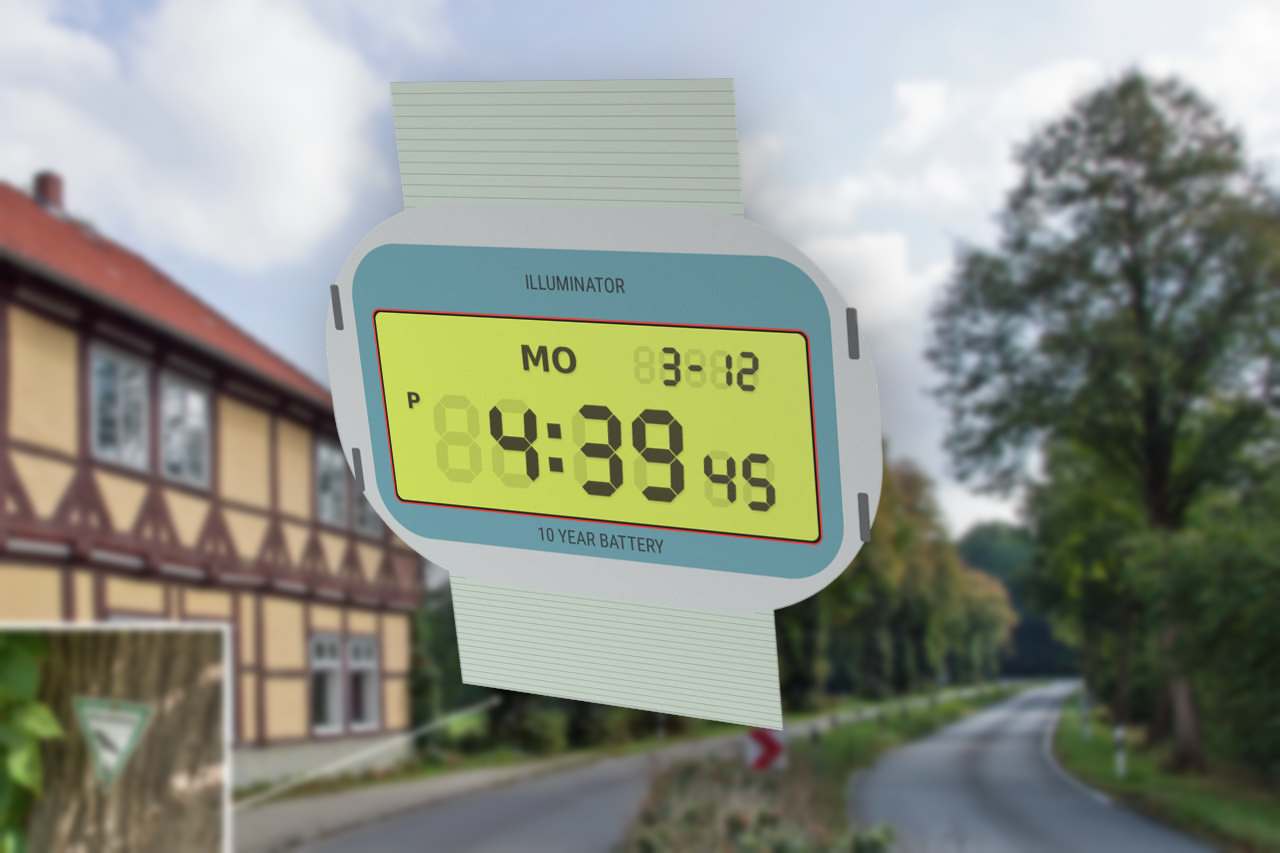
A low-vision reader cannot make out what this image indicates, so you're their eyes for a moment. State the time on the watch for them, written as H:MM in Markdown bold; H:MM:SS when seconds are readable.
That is **4:39:45**
